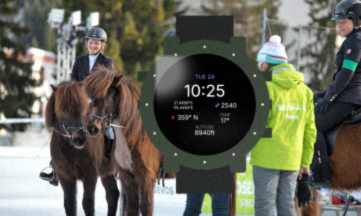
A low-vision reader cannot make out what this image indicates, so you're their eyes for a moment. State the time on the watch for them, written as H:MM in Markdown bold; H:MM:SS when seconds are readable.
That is **10:25**
